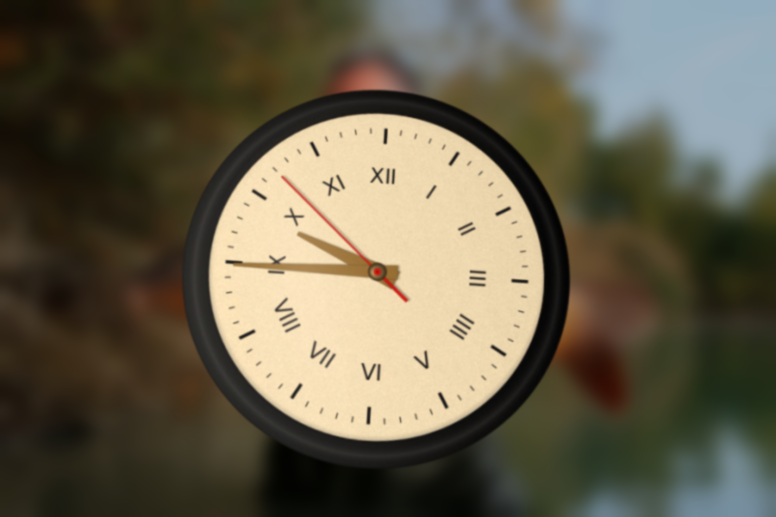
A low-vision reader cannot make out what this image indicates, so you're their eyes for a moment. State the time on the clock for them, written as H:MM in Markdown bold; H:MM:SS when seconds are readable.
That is **9:44:52**
